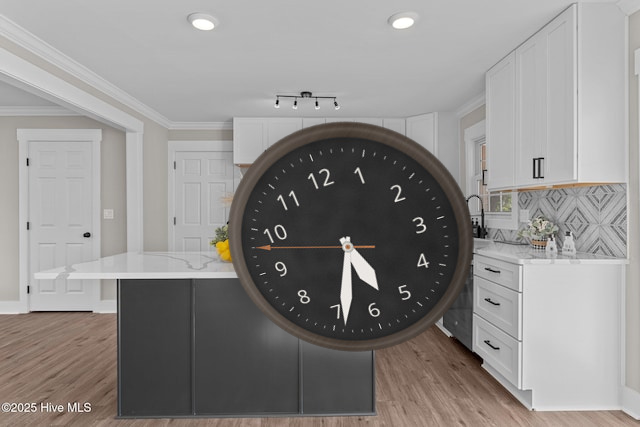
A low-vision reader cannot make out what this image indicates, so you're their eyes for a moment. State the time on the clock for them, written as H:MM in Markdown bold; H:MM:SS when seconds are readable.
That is **5:33:48**
